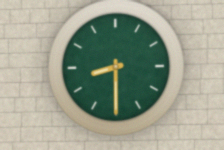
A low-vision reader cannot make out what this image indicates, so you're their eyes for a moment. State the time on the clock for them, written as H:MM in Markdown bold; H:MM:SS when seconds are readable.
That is **8:30**
